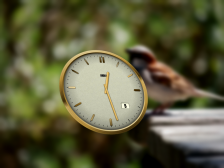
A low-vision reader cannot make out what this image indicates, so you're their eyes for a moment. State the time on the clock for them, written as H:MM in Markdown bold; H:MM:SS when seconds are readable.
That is **12:28**
